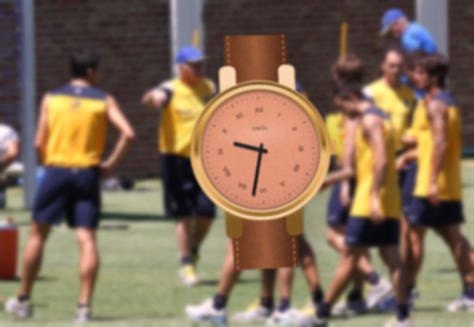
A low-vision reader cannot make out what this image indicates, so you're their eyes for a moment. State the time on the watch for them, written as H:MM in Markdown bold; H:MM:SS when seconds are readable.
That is **9:32**
